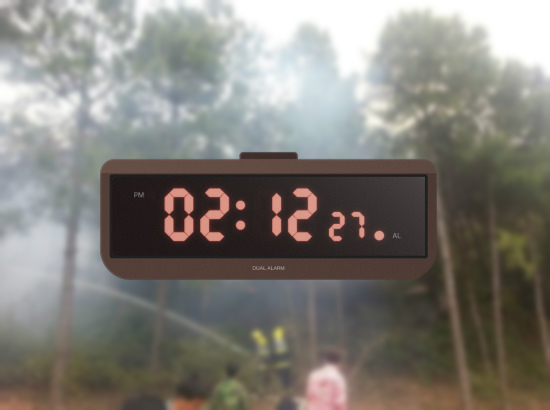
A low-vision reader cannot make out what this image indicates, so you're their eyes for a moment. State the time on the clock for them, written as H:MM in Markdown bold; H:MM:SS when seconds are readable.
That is **2:12:27**
